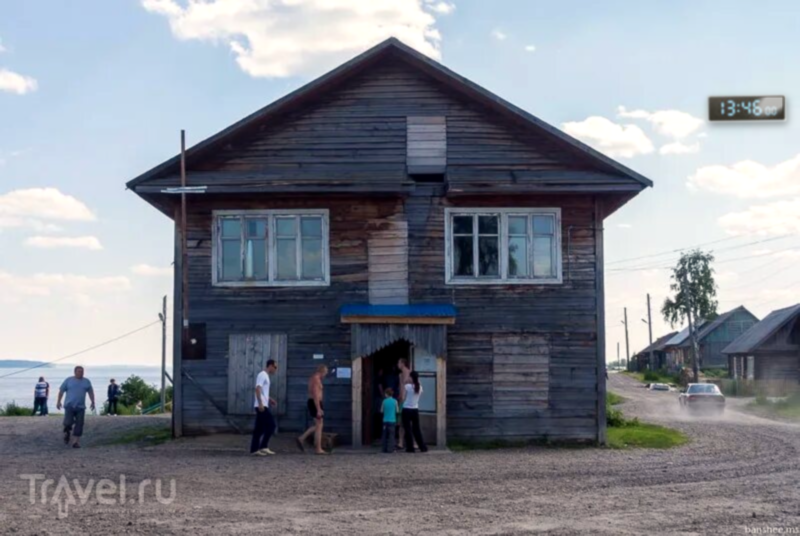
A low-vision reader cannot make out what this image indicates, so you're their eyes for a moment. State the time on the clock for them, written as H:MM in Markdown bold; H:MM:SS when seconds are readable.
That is **13:46**
